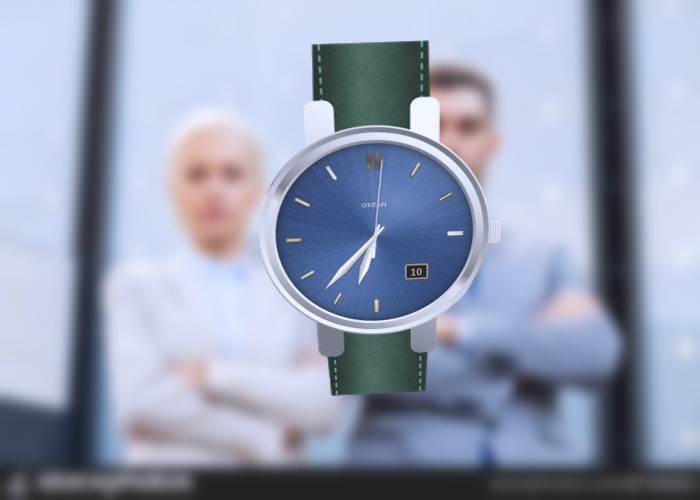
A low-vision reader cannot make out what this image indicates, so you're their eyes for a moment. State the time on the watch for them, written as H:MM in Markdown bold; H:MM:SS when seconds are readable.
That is **6:37:01**
